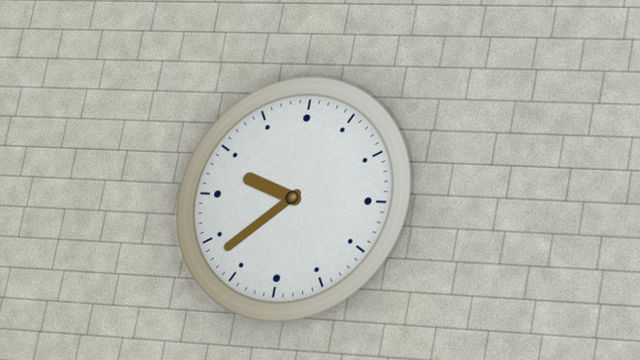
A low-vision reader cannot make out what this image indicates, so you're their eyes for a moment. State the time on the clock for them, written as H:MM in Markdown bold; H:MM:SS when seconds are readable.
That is **9:38**
